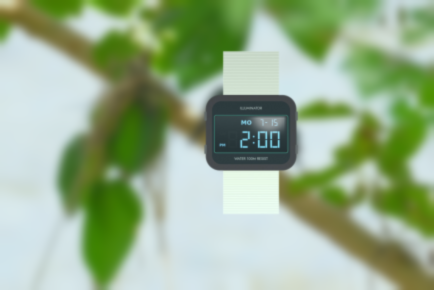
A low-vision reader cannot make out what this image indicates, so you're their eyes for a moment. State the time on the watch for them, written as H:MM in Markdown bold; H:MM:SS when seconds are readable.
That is **2:00**
